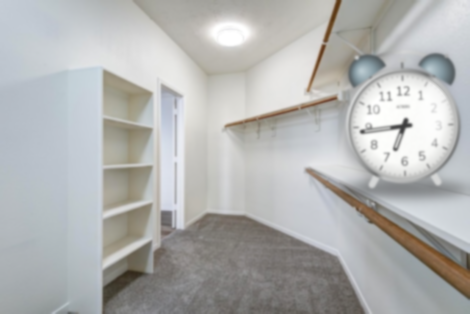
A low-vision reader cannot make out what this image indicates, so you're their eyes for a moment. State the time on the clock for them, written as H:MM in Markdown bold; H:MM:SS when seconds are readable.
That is **6:44**
